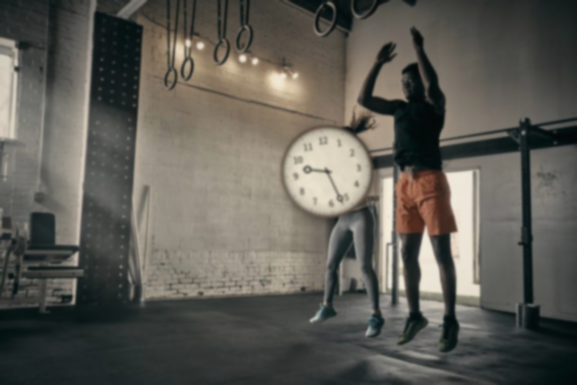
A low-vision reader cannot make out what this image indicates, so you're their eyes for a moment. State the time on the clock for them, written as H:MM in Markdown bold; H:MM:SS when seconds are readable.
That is **9:27**
